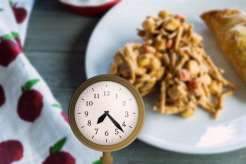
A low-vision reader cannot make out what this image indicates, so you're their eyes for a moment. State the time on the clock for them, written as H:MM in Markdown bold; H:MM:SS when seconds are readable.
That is **7:23**
